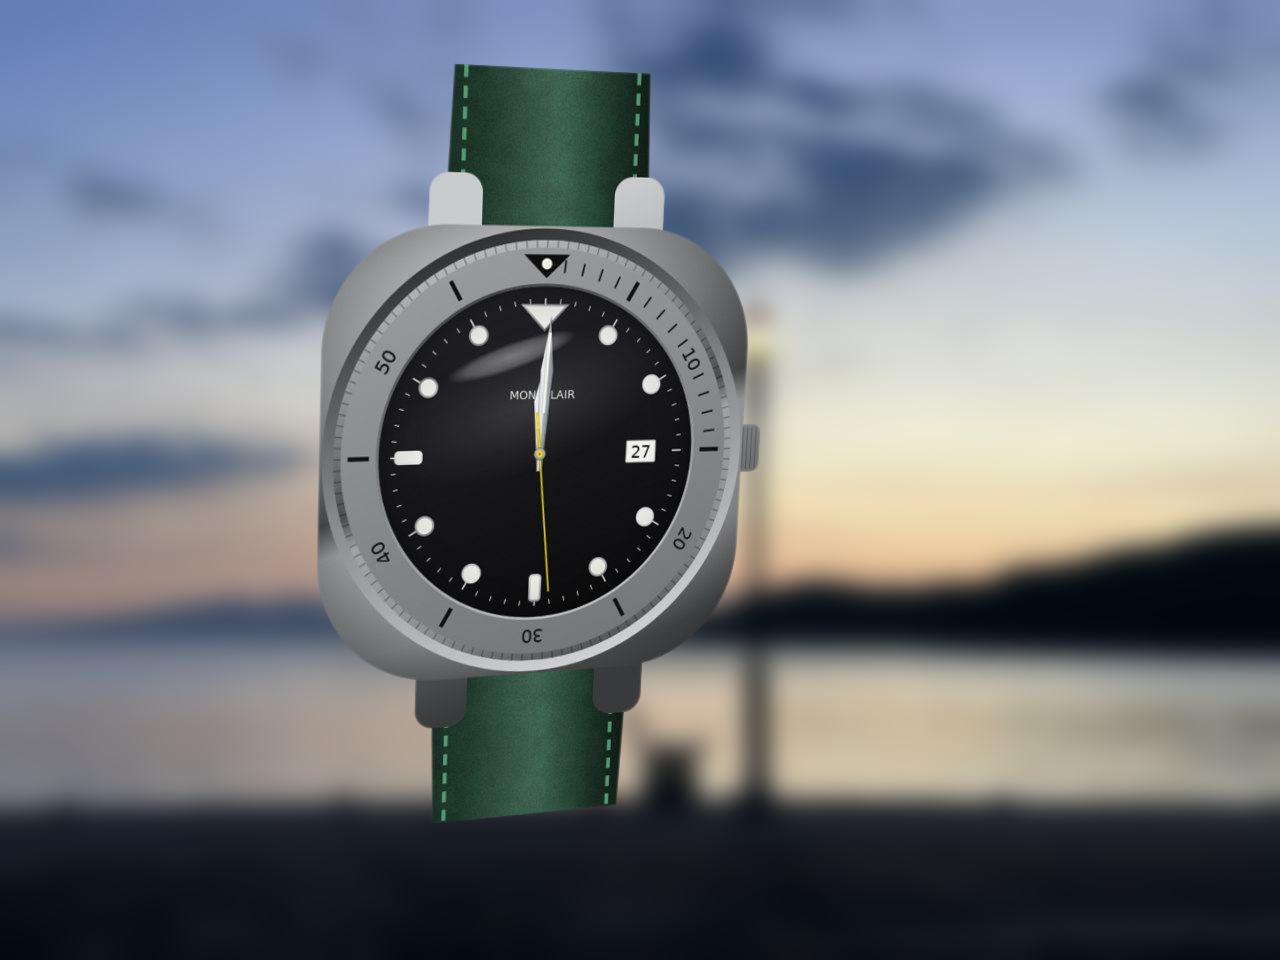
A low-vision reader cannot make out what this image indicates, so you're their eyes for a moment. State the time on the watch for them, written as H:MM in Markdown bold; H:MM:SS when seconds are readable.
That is **12:00:29**
